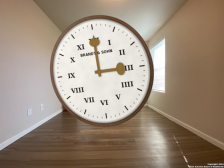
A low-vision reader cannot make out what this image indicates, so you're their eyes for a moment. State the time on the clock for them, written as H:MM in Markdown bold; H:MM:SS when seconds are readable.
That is **3:00**
